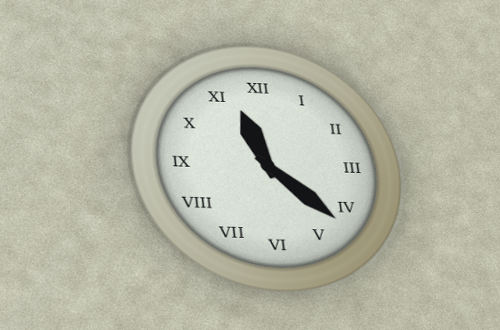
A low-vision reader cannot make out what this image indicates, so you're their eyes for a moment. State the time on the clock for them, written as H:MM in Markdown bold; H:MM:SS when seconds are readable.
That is **11:22**
